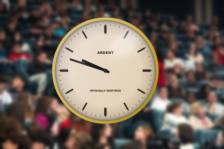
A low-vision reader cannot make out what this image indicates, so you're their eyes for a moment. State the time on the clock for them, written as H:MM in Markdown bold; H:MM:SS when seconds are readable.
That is **9:48**
